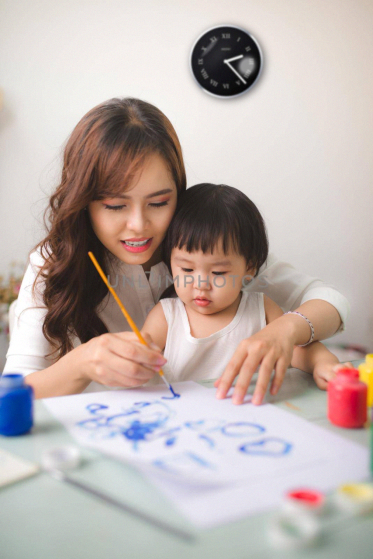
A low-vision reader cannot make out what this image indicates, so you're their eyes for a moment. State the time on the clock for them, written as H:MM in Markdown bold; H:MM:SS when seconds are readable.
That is **2:23**
